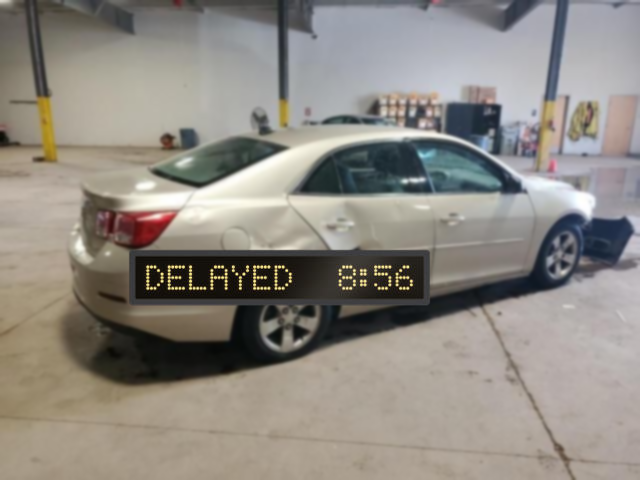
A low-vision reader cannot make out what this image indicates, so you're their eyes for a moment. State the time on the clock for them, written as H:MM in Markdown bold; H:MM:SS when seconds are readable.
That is **8:56**
